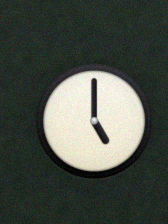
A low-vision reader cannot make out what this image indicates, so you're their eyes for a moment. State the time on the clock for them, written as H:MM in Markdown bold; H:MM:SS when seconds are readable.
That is **5:00**
